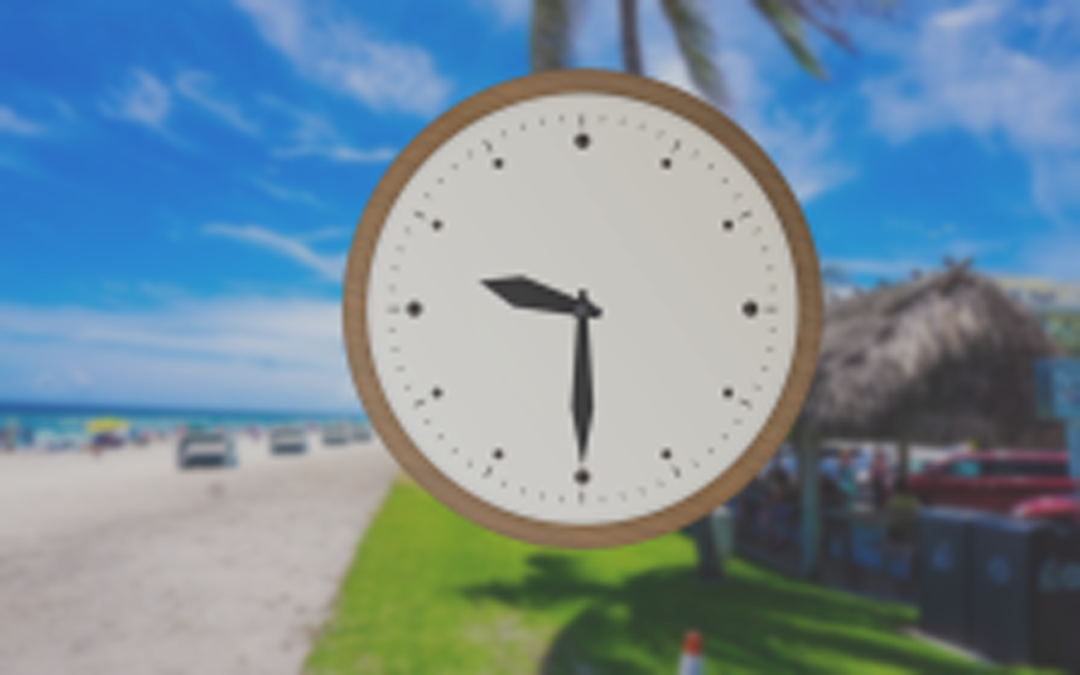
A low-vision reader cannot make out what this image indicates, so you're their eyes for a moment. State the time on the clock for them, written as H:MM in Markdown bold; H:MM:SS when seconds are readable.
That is **9:30**
